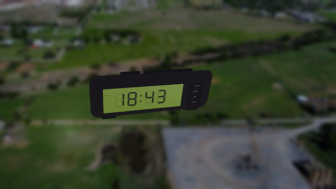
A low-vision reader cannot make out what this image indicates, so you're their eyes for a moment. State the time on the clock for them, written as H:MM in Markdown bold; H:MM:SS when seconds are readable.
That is **18:43**
